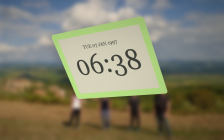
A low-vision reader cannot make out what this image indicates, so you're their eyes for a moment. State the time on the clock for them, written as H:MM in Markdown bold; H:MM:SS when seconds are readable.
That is **6:38**
